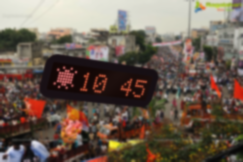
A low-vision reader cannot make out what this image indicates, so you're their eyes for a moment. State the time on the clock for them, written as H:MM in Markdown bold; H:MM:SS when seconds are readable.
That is **10:45**
